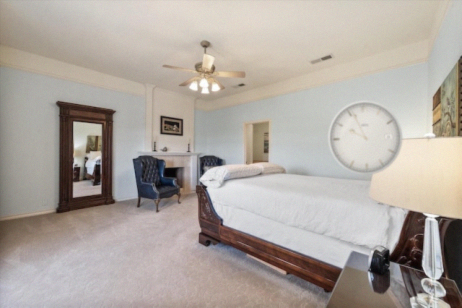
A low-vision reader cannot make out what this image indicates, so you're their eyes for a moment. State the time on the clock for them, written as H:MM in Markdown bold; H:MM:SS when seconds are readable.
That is **9:56**
